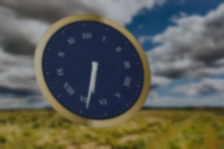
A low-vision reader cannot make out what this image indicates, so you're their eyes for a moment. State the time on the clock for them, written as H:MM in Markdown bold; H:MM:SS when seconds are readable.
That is **6:34**
